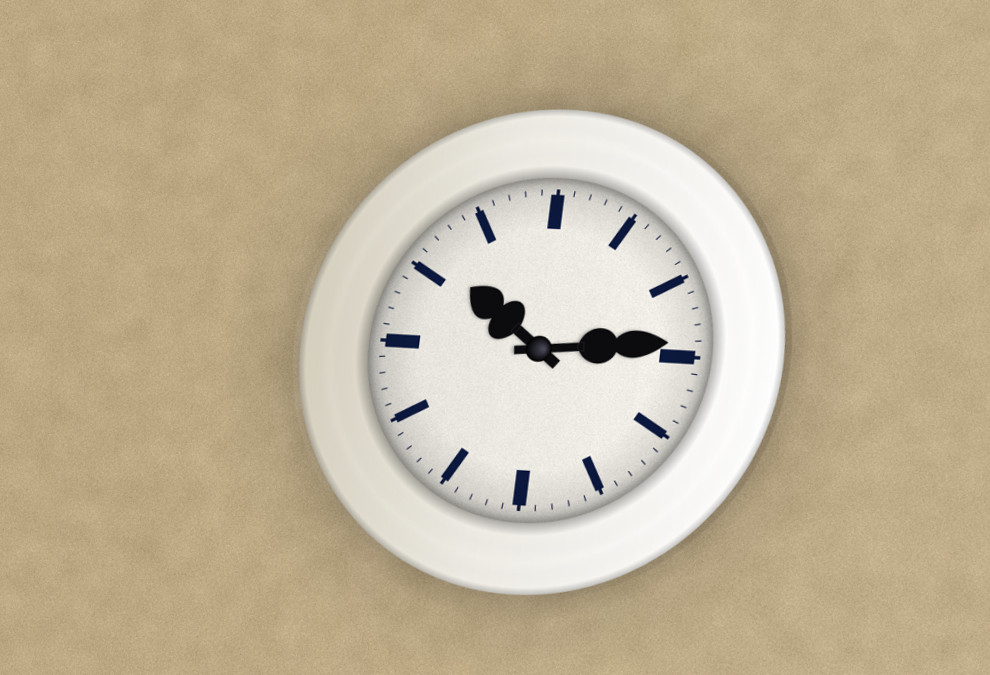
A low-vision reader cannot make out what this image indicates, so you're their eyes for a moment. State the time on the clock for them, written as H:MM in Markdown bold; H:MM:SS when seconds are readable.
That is **10:14**
